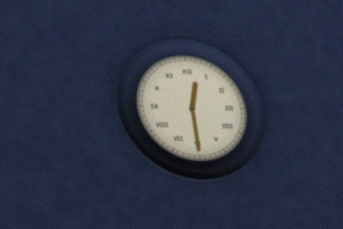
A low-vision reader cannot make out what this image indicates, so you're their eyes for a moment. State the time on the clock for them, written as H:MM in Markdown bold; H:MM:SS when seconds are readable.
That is **12:30**
